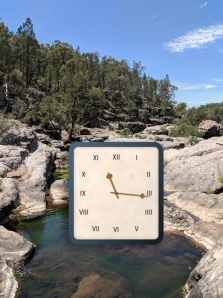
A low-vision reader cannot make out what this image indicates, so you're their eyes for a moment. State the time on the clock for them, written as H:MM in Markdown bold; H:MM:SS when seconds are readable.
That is **11:16**
